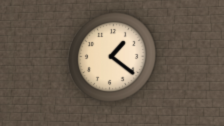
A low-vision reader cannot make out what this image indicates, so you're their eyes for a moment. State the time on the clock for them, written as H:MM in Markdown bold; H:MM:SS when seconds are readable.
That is **1:21**
